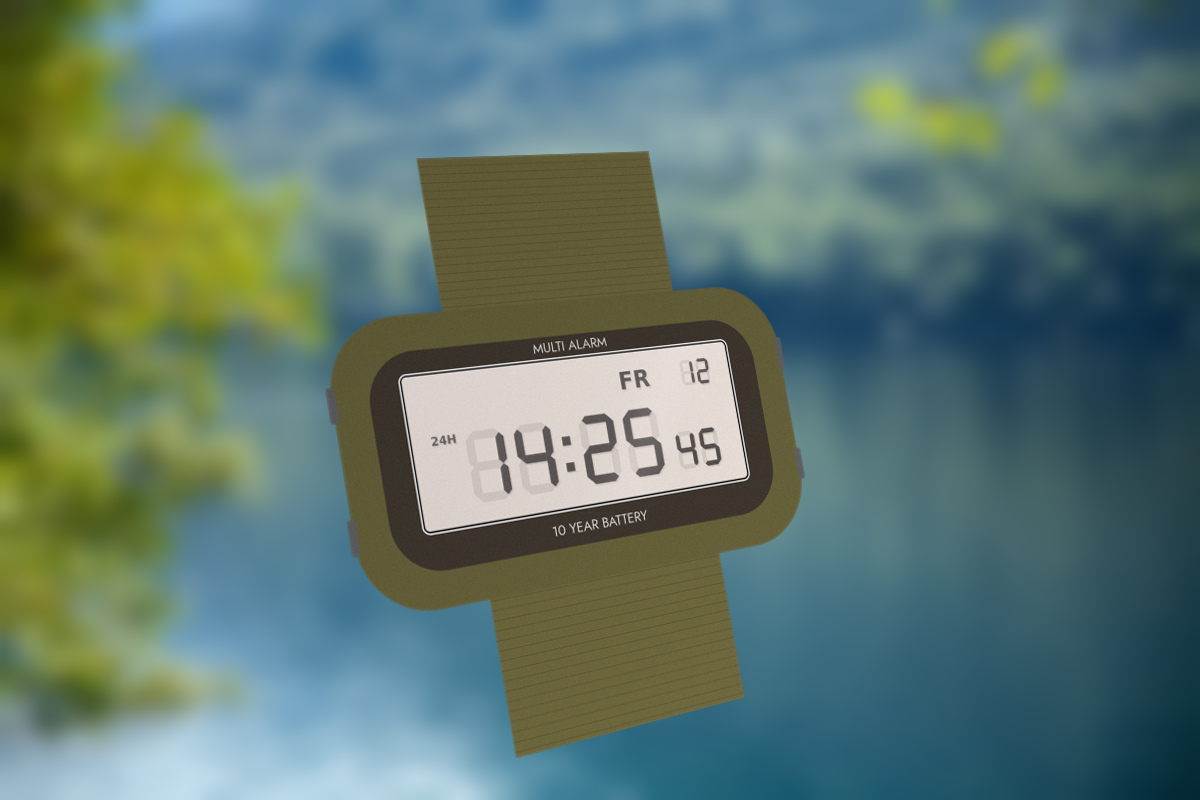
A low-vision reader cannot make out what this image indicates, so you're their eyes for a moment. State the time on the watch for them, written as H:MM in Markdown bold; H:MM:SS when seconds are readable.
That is **14:25:45**
